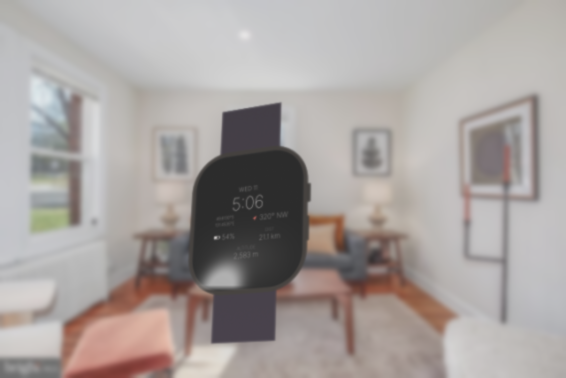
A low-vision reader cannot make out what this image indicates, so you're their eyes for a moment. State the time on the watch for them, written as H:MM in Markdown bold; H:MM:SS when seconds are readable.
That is **5:06**
